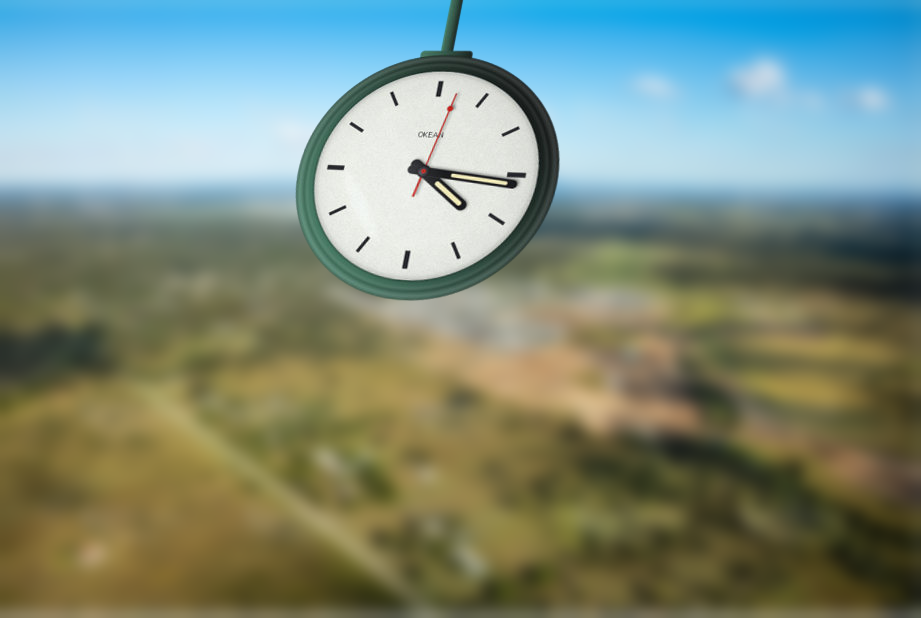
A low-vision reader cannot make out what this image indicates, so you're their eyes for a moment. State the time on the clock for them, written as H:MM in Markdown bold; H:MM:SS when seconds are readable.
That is **4:16:02**
